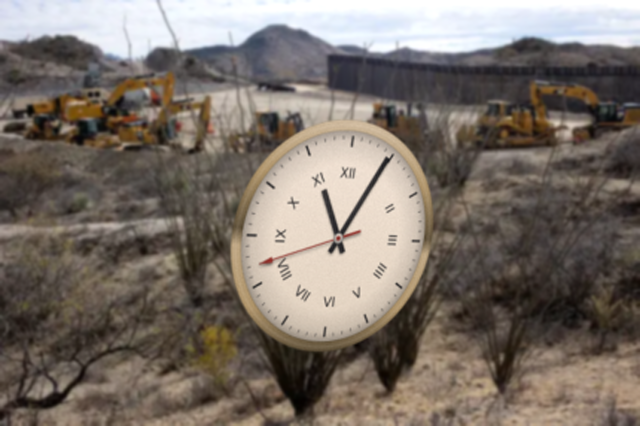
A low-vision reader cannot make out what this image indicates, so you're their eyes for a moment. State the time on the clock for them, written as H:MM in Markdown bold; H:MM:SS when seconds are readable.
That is **11:04:42**
